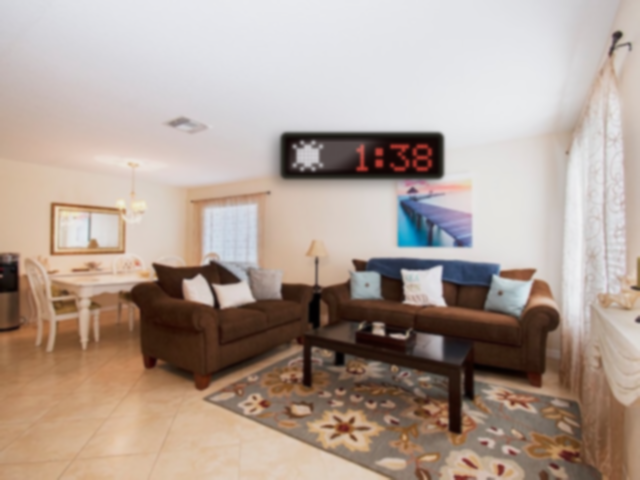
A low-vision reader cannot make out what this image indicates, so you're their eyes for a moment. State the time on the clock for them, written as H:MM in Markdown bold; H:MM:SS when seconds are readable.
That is **1:38**
